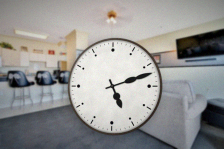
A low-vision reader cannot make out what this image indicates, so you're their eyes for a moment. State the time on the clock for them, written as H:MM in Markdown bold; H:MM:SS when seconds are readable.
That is **5:12**
